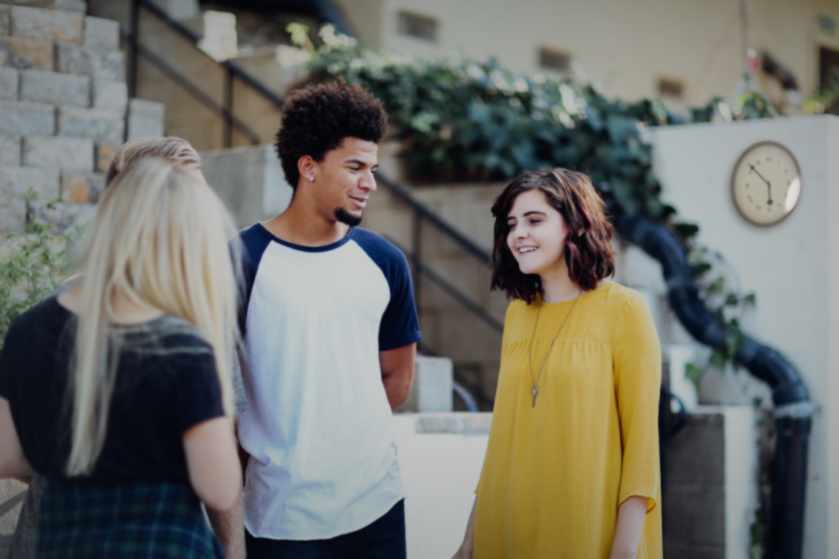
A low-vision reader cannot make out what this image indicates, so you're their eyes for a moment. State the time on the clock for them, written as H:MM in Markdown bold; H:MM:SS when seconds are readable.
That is **5:52**
